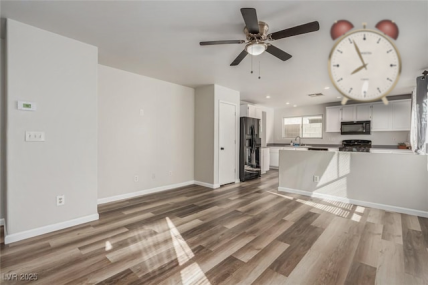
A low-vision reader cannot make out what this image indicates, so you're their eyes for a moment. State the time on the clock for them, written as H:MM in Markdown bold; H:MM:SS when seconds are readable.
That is **7:56**
